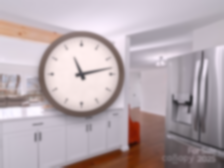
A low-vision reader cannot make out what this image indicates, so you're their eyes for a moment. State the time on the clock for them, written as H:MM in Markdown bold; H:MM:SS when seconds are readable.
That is **11:13**
